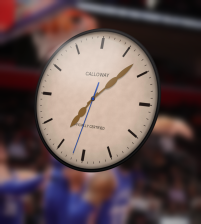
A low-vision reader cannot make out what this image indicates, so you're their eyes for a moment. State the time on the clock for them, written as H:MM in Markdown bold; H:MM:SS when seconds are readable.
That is **7:07:32**
